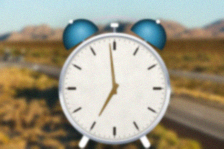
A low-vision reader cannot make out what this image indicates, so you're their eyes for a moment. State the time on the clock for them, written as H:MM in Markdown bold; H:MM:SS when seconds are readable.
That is **6:59**
